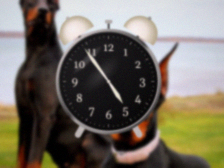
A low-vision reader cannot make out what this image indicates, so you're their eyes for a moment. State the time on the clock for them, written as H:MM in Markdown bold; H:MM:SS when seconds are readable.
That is **4:54**
